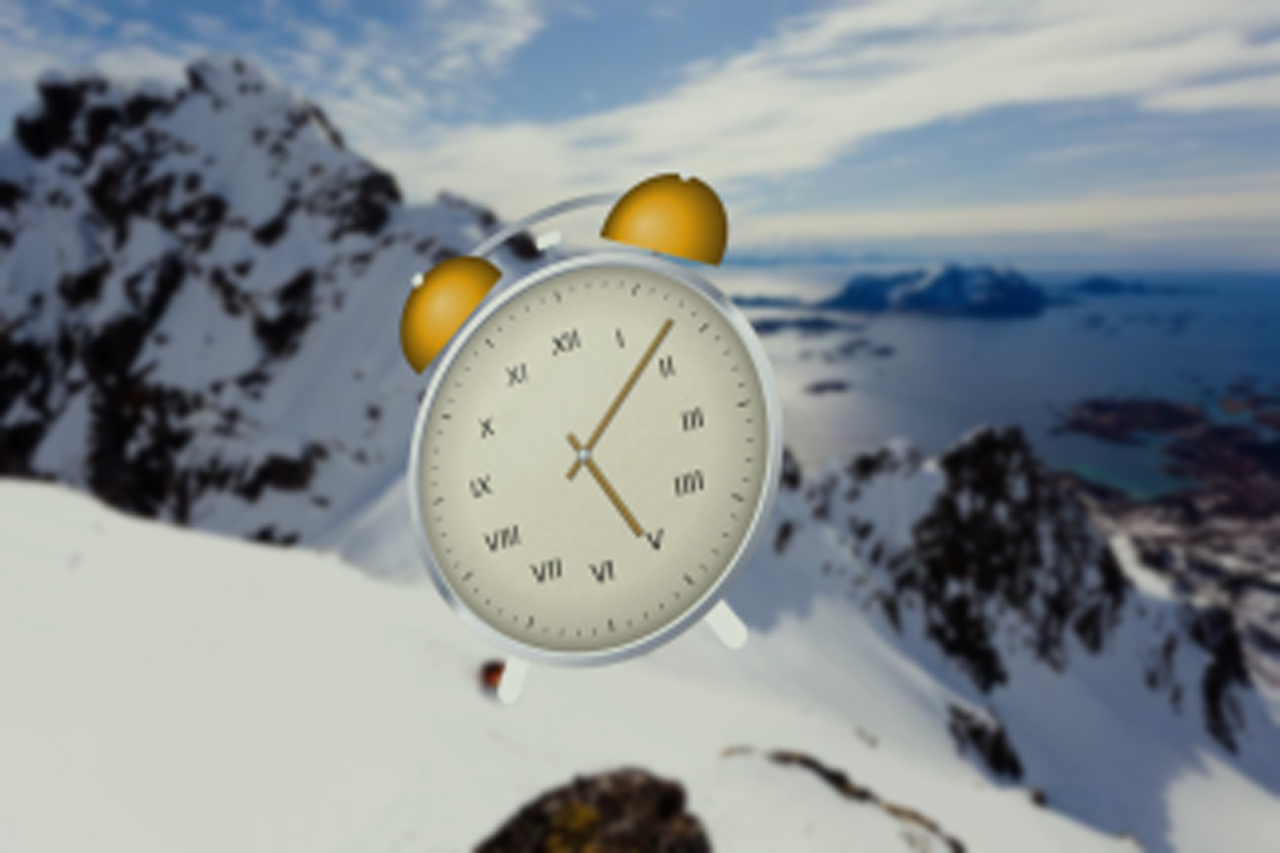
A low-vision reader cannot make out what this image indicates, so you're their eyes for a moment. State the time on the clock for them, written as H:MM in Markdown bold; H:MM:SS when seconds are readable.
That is **5:08**
